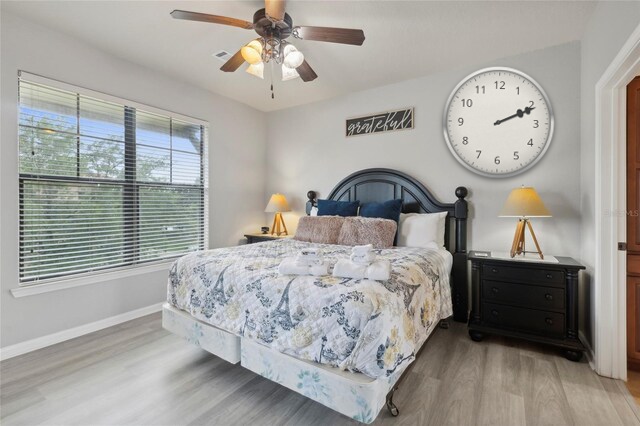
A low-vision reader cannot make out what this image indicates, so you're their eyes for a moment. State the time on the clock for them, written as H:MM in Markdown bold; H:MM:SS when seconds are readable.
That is **2:11**
